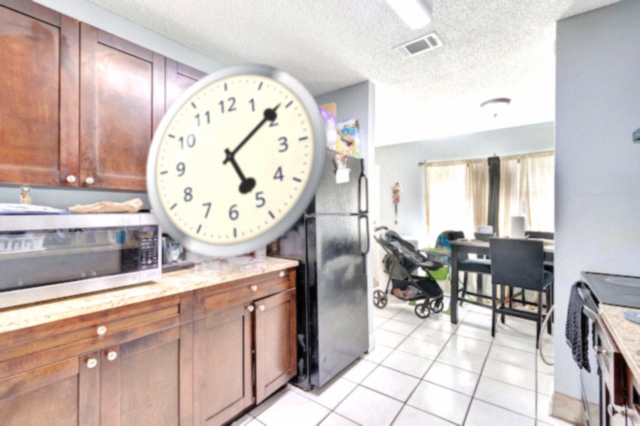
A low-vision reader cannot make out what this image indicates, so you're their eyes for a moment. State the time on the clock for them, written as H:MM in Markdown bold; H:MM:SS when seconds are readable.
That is **5:09**
